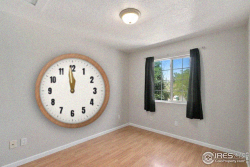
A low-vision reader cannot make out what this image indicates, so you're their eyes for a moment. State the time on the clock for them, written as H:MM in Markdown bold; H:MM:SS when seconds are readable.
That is **11:59**
